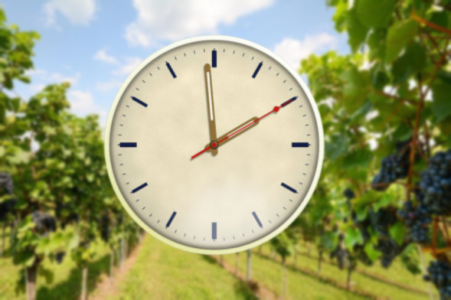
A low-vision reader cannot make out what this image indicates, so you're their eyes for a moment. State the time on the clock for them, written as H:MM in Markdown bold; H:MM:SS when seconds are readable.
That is **1:59:10**
